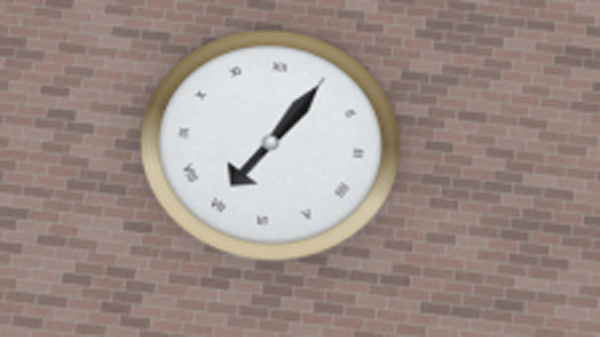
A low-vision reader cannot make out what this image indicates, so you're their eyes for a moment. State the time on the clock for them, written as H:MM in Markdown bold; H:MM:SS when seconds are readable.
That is **7:05**
